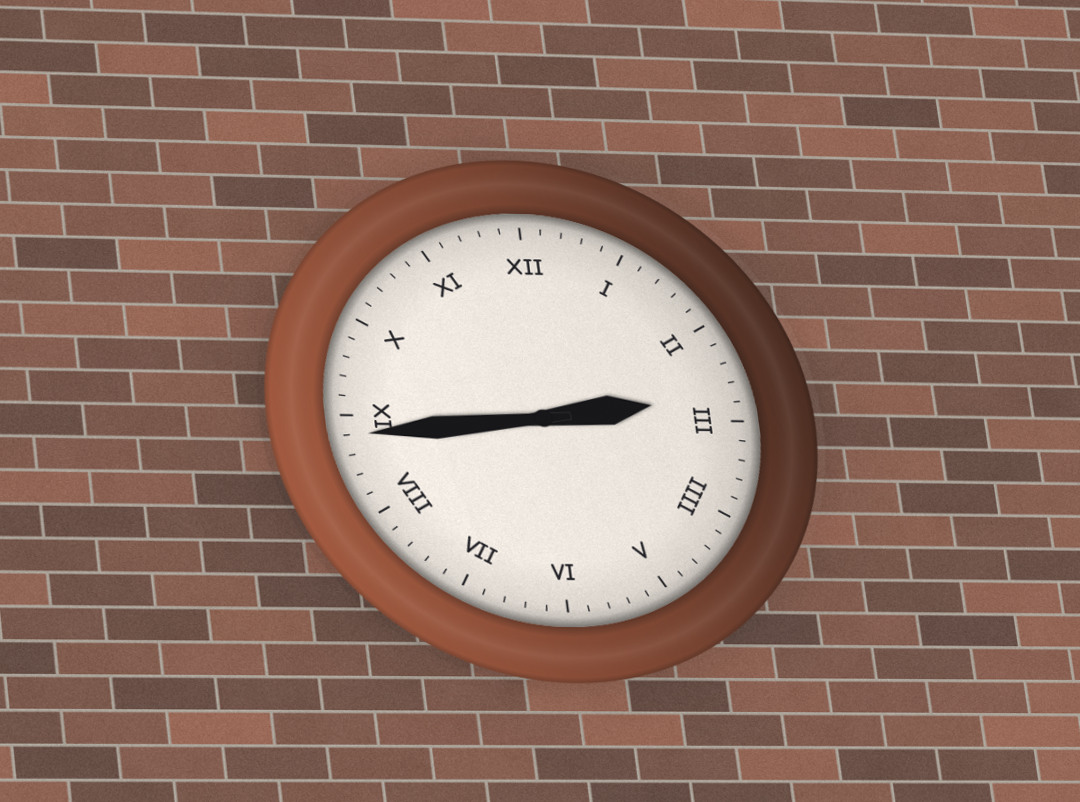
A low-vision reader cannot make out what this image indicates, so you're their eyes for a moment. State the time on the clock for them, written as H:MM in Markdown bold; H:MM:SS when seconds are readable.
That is **2:44**
